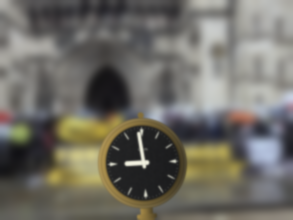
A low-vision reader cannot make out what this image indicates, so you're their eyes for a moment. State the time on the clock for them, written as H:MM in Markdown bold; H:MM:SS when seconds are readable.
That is **8:59**
